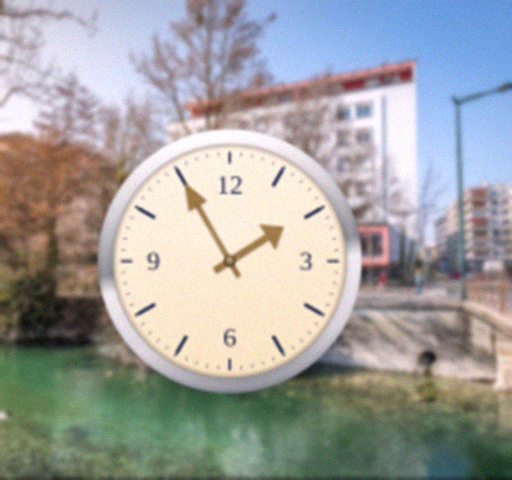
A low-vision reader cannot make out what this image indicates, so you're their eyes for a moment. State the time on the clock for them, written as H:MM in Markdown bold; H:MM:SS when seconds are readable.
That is **1:55**
